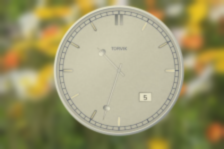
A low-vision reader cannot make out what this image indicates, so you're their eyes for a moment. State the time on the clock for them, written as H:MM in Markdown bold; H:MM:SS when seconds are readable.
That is **10:33**
